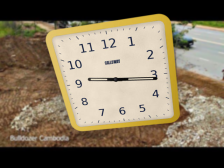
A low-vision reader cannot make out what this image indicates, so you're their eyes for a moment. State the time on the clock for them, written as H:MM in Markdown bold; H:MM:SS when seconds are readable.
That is **9:16**
